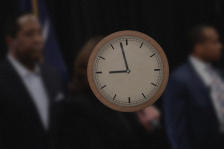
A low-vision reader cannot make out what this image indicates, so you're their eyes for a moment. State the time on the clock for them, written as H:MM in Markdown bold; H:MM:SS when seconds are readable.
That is **8:58**
